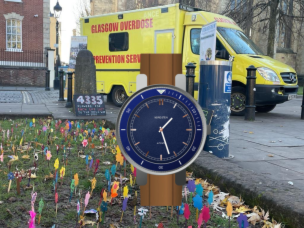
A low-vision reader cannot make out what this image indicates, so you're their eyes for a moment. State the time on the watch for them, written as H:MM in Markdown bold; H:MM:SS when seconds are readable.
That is **1:27**
